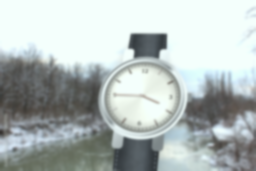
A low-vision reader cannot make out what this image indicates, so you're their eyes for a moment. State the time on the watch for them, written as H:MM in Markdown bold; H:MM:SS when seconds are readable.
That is **3:45**
